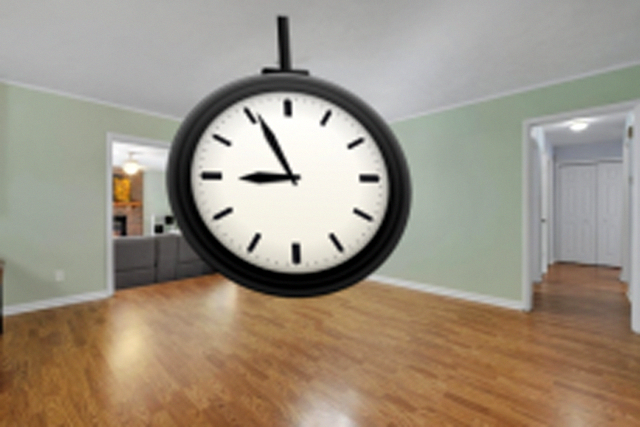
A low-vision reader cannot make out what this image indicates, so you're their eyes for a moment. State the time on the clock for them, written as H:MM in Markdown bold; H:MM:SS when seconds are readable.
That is **8:56**
